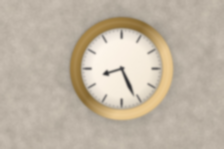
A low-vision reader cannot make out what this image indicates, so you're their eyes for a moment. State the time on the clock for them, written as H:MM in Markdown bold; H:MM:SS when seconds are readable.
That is **8:26**
